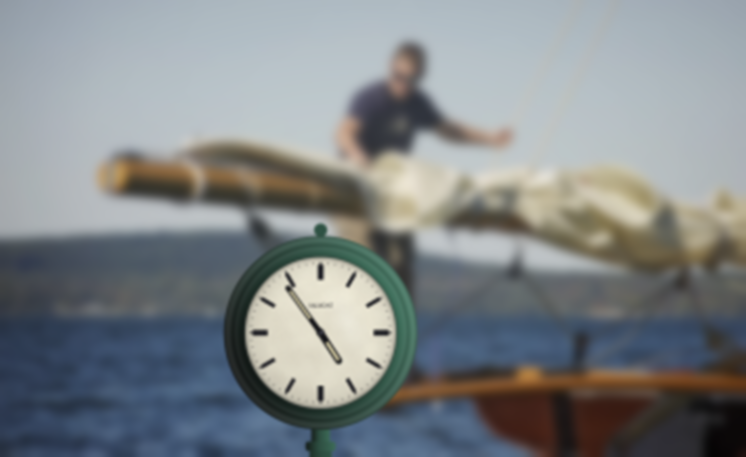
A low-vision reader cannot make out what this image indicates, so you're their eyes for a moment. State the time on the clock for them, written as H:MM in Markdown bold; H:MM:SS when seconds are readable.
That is **4:54**
